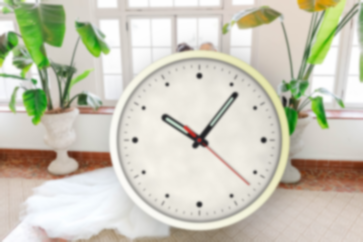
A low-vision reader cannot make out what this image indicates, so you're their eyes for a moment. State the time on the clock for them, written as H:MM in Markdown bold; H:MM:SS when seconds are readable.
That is **10:06:22**
